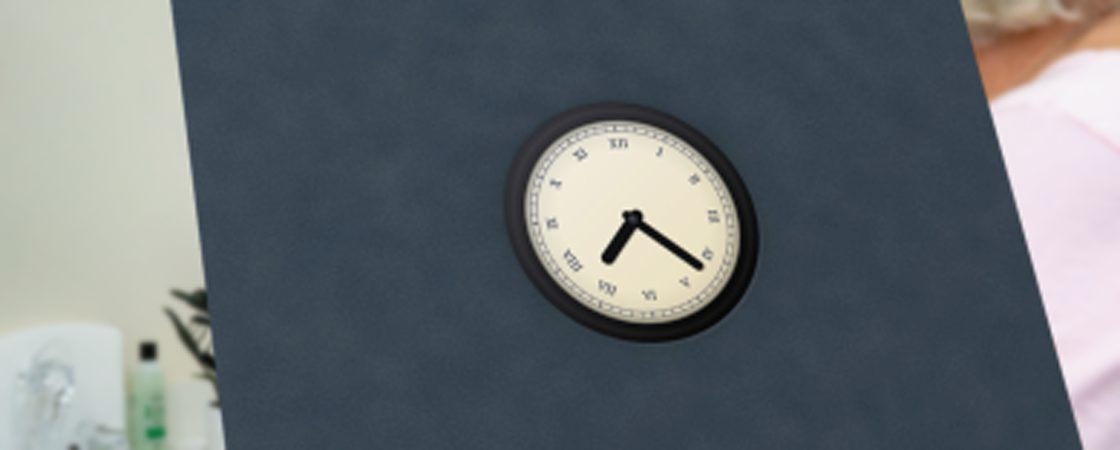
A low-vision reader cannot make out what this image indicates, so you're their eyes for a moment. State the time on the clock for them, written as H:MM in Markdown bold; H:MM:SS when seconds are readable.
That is **7:22**
